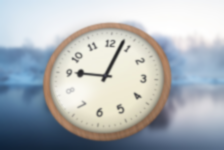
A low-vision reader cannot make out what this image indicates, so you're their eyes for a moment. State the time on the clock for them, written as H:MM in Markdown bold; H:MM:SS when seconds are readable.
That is **9:03**
